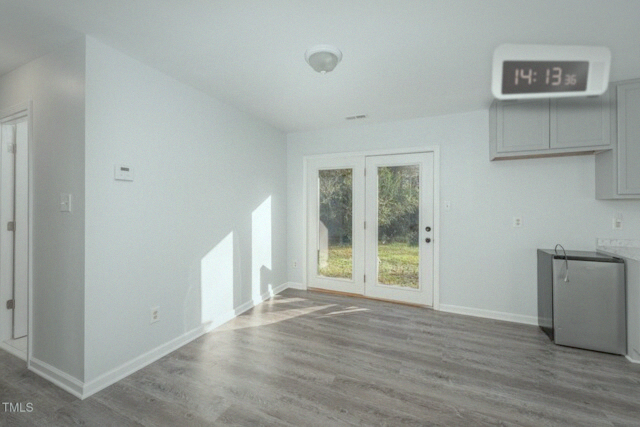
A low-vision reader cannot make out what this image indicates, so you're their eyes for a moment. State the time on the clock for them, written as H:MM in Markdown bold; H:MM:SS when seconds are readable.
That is **14:13**
